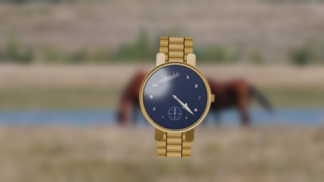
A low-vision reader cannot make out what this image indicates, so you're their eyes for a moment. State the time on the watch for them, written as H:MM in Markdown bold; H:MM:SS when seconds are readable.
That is **4:22**
